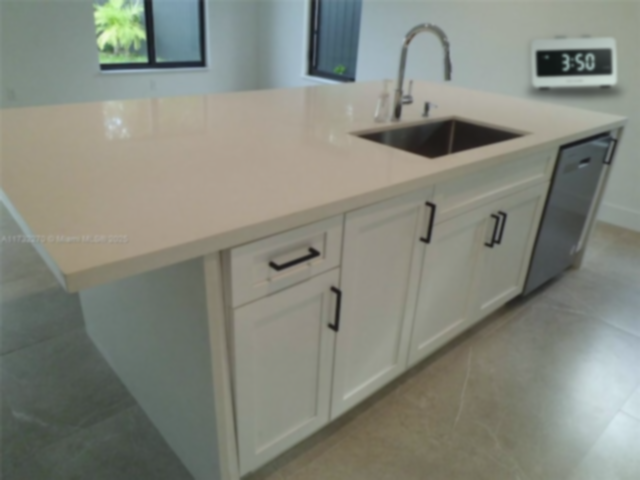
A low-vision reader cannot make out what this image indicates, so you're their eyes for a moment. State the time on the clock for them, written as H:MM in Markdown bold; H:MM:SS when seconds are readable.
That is **3:50**
